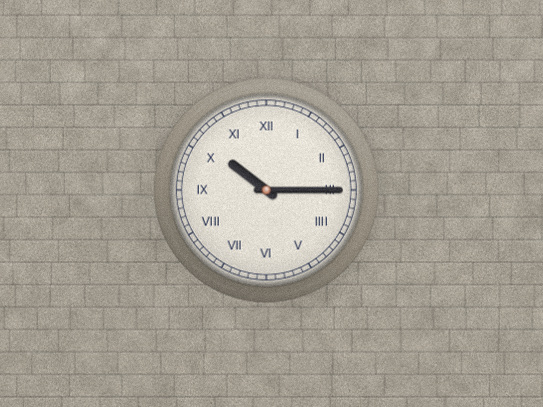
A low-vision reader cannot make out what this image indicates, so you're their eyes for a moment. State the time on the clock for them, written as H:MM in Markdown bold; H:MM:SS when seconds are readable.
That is **10:15**
